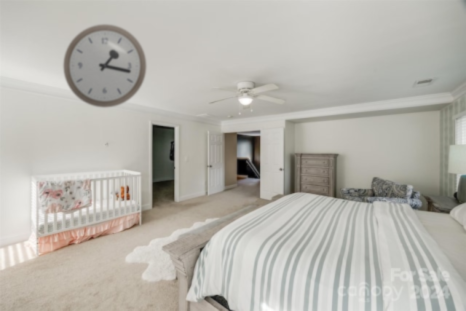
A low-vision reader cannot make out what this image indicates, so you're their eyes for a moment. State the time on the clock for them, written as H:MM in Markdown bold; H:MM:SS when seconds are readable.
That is **1:17**
